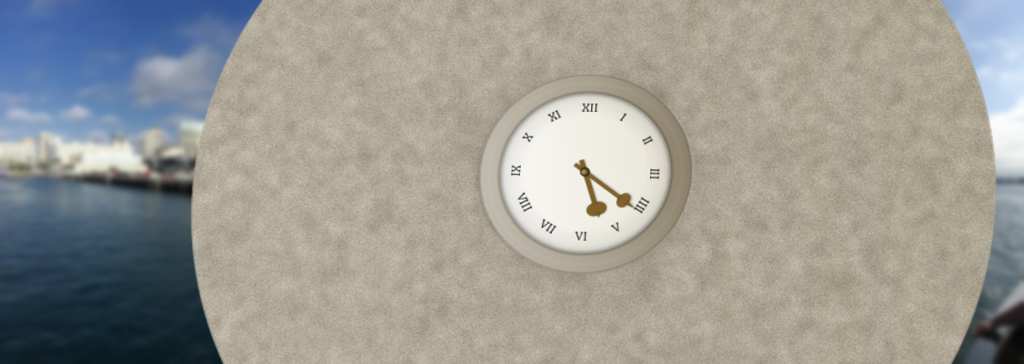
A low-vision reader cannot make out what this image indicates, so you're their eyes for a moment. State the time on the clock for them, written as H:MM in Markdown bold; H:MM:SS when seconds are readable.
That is **5:21**
